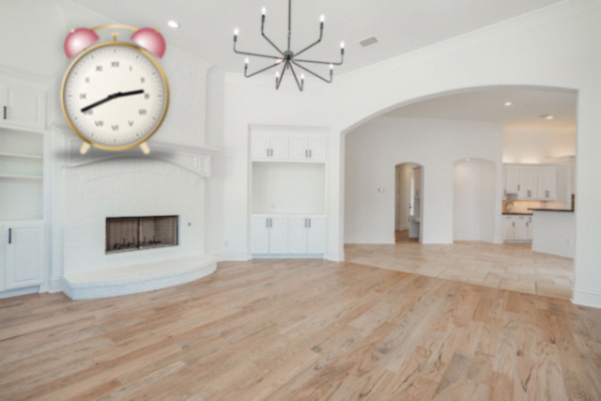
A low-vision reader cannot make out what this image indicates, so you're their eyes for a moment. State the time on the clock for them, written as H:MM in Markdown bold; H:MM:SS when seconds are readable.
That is **2:41**
